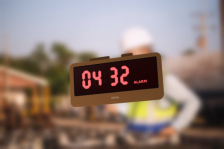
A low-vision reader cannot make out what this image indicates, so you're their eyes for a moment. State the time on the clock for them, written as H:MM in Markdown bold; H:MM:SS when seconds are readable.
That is **4:32**
